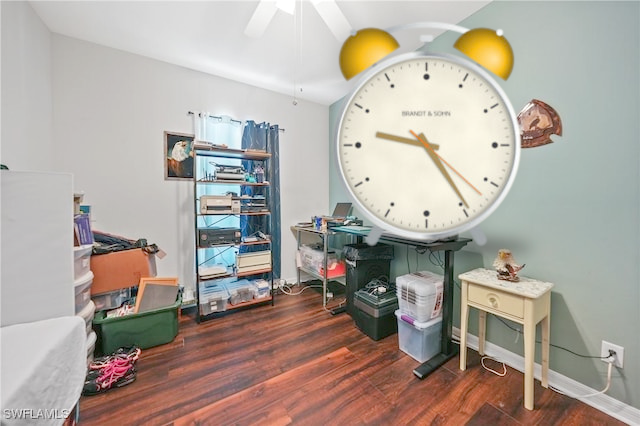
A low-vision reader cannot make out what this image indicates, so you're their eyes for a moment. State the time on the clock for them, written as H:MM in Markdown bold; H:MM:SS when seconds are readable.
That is **9:24:22**
